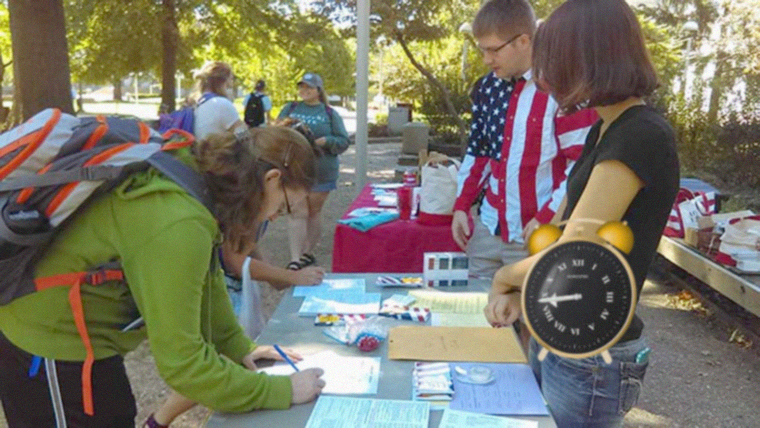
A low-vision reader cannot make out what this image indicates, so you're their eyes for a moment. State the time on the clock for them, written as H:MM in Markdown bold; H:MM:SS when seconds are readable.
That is **8:44**
